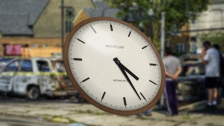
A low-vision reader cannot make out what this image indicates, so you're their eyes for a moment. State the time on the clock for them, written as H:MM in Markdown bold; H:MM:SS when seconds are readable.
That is **4:26**
